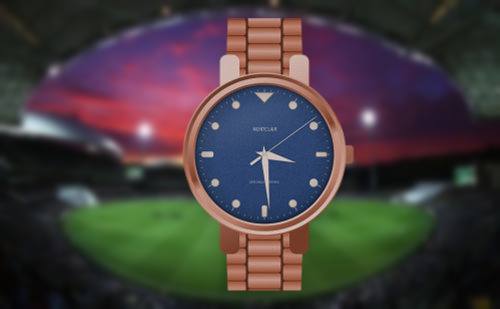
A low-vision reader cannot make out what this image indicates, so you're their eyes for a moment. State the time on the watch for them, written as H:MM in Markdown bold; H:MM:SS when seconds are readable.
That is **3:29:09**
